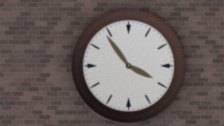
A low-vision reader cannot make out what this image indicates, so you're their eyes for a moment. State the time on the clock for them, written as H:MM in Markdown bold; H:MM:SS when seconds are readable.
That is **3:54**
